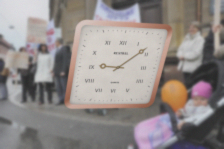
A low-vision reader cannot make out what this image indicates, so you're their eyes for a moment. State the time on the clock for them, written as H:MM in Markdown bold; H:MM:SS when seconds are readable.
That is **9:08**
